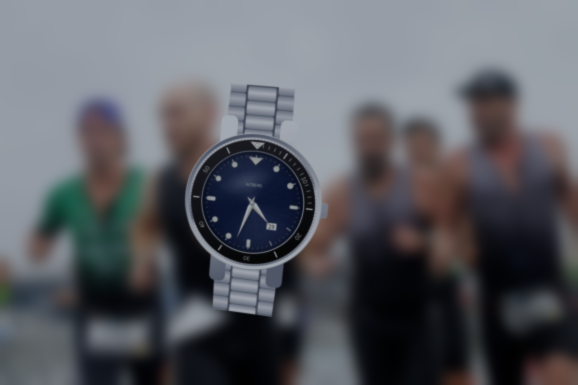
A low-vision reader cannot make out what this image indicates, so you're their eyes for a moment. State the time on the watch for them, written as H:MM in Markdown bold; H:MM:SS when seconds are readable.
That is **4:33**
